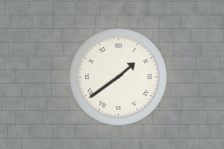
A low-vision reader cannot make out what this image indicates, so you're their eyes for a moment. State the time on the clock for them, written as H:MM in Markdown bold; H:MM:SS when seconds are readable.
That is **1:39**
